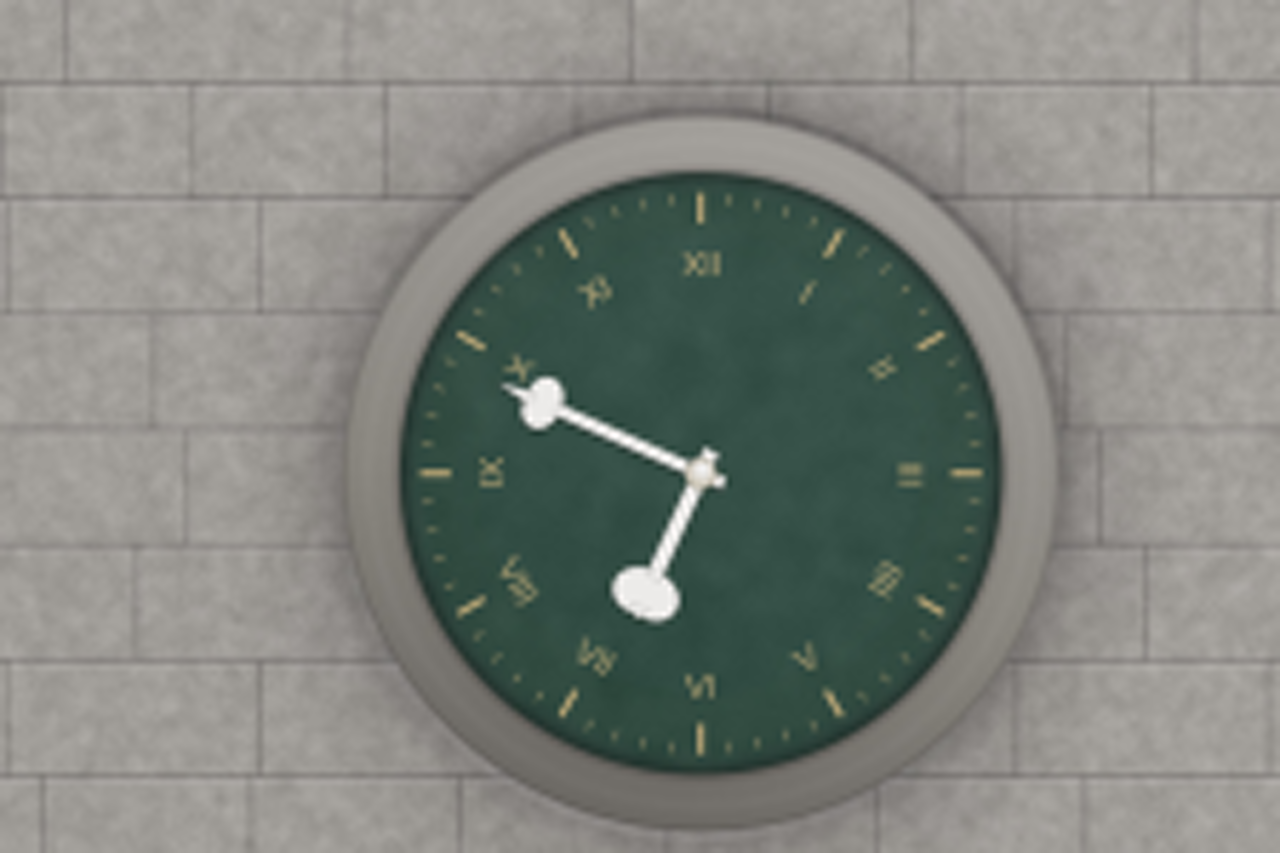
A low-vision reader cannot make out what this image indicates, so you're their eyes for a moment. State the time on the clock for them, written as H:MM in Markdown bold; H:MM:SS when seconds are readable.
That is **6:49**
